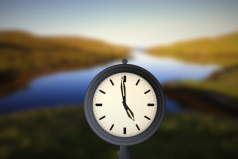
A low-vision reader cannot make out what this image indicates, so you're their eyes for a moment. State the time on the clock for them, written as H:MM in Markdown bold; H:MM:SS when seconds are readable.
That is **4:59**
